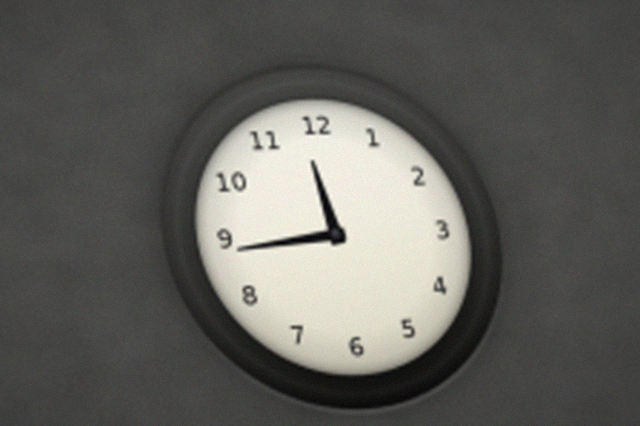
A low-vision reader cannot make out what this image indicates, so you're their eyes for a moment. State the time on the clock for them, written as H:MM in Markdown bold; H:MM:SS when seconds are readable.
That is **11:44**
